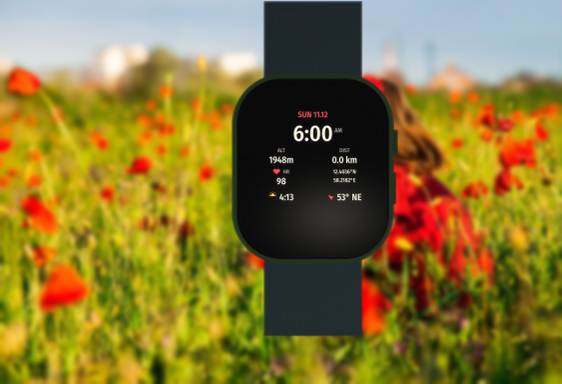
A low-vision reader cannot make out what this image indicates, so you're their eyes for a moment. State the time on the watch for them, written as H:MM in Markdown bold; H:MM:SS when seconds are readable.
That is **6:00**
